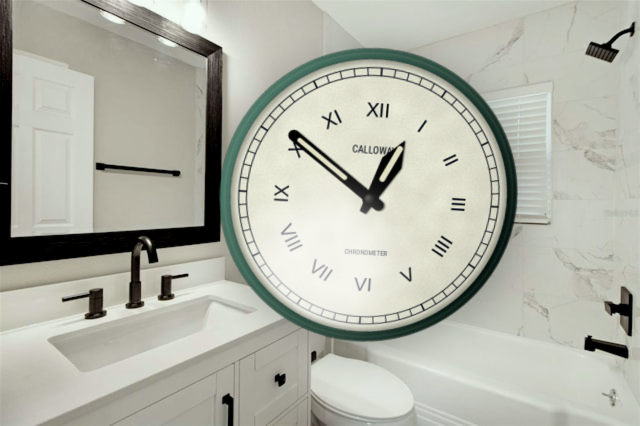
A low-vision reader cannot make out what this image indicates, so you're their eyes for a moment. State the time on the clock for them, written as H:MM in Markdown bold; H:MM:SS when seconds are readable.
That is **12:51**
